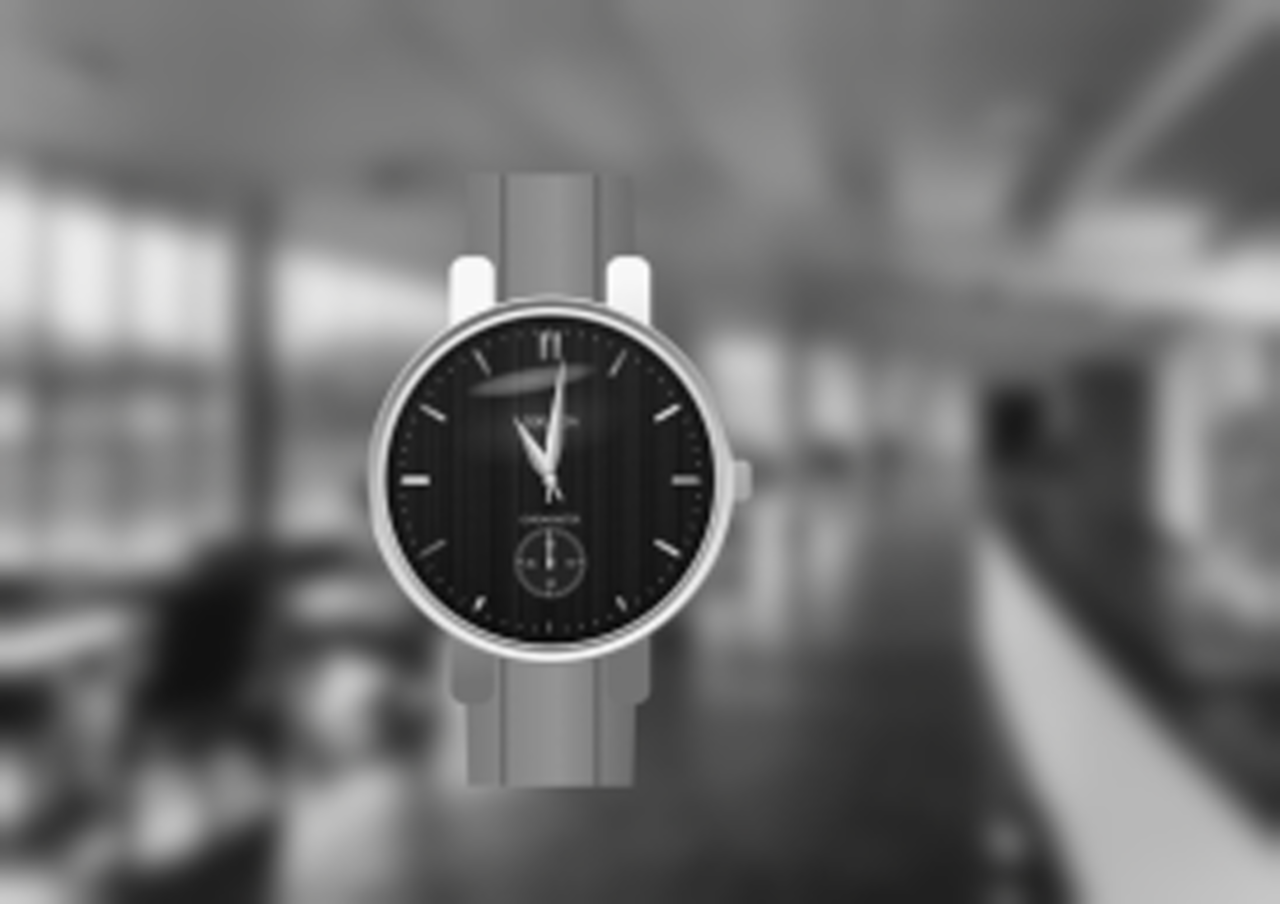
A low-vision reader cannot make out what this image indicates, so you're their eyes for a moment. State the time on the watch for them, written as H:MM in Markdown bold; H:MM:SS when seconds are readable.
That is **11:01**
